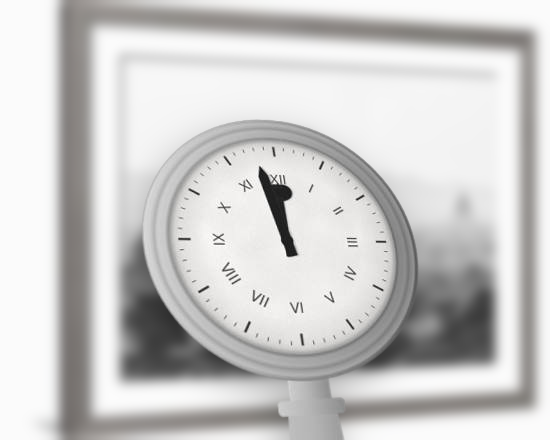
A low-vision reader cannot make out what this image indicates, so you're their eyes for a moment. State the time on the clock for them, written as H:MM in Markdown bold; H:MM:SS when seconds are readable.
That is **11:58**
